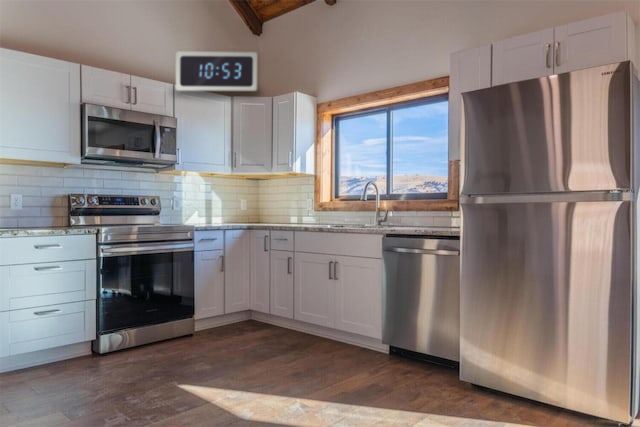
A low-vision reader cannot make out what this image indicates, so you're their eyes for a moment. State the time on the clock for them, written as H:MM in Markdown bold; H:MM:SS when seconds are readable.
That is **10:53**
